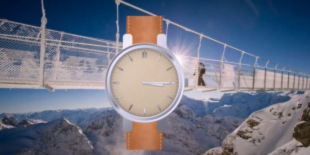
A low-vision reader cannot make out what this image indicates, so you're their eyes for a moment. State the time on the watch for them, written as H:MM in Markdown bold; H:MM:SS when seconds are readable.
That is **3:15**
